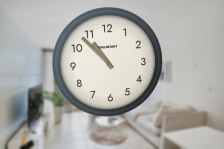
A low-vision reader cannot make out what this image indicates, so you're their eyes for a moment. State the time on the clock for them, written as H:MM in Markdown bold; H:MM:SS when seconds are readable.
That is **10:53**
